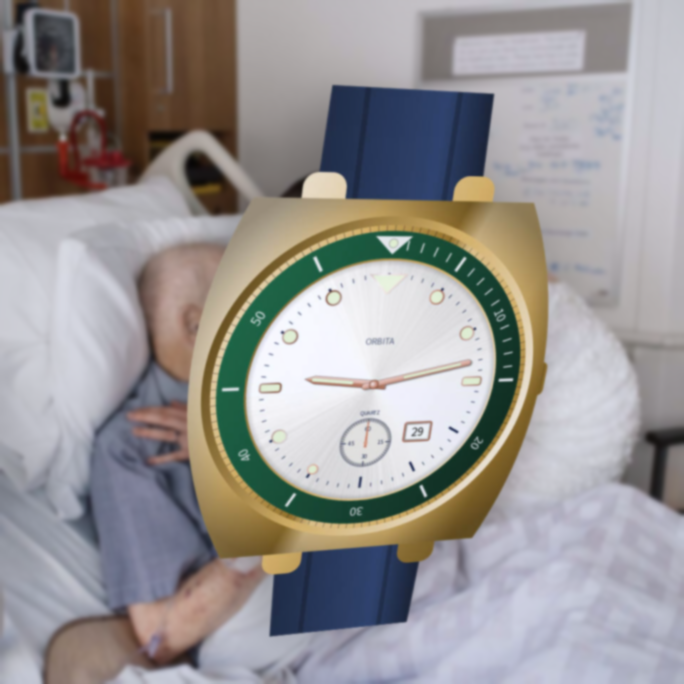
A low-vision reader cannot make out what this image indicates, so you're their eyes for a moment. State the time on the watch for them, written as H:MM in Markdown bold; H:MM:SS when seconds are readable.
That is **9:13**
